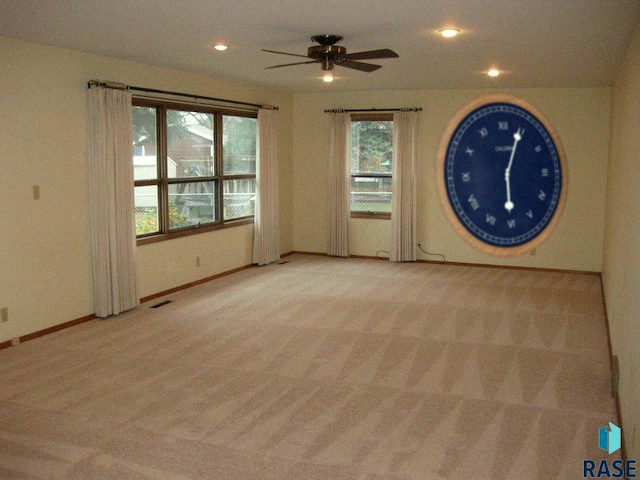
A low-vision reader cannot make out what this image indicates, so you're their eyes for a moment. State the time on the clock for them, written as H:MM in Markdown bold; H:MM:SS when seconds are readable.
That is **6:04**
